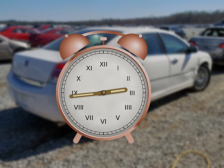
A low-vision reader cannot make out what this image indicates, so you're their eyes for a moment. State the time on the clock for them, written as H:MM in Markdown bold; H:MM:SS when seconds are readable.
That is **2:44**
